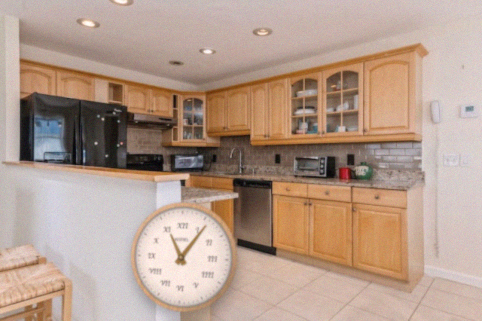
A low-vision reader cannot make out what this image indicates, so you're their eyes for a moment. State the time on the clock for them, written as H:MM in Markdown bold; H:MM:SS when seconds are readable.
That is **11:06**
